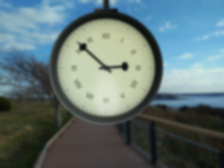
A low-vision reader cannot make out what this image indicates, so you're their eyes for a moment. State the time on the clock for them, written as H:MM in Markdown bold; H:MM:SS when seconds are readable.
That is **2:52**
